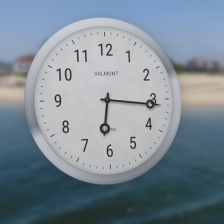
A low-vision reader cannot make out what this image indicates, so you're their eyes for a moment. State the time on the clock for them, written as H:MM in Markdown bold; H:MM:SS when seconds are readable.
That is **6:16**
